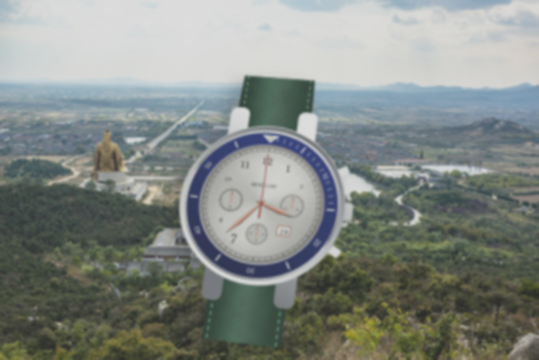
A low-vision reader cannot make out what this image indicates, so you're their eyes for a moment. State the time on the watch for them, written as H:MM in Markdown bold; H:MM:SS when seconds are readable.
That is **3:37**
